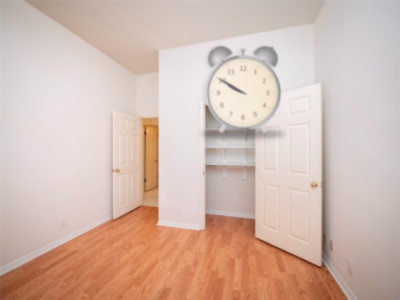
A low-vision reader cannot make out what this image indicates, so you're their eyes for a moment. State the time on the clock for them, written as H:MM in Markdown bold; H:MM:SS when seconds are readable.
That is **9:50**
